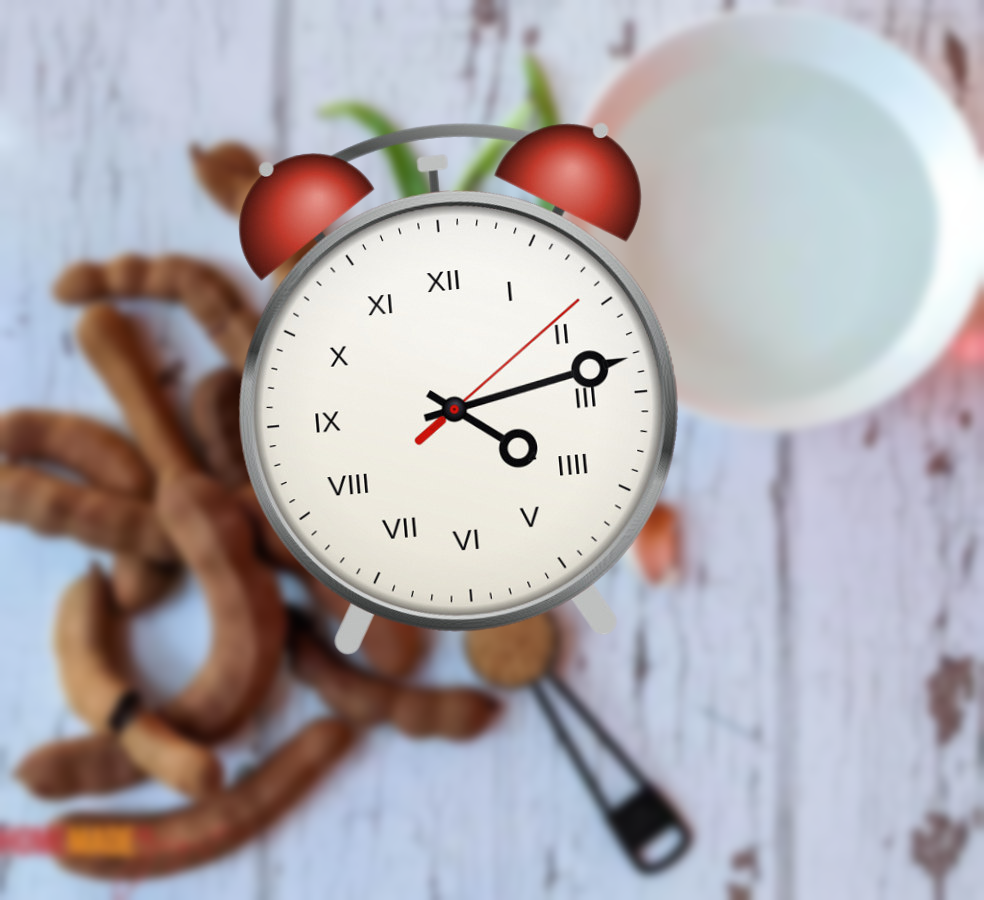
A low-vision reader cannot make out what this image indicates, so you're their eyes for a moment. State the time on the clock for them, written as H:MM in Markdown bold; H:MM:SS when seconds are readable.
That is **4:13:09**
